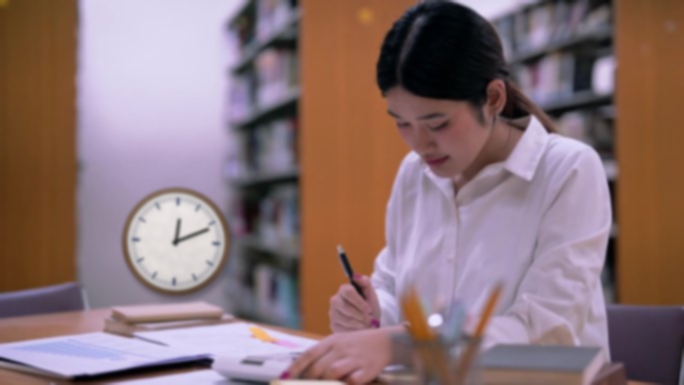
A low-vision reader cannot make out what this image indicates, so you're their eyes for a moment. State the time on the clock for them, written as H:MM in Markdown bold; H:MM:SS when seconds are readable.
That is **12:11**
